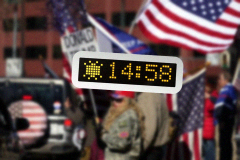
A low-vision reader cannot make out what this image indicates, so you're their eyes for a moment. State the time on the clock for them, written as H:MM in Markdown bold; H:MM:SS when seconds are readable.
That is **14:58**
